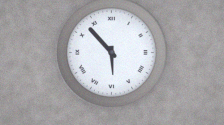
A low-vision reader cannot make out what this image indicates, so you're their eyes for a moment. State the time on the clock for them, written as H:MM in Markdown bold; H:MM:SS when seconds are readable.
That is **5:53**
